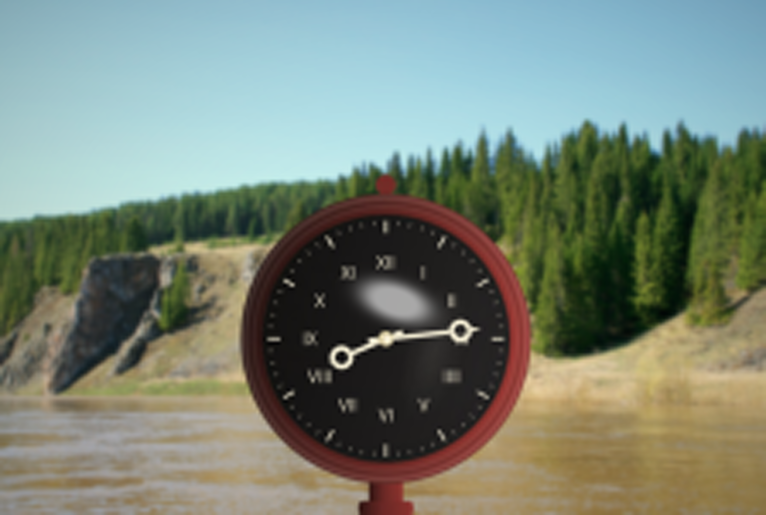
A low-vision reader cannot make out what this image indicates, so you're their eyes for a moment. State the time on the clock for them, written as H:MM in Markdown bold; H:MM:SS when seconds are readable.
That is **8:14**
